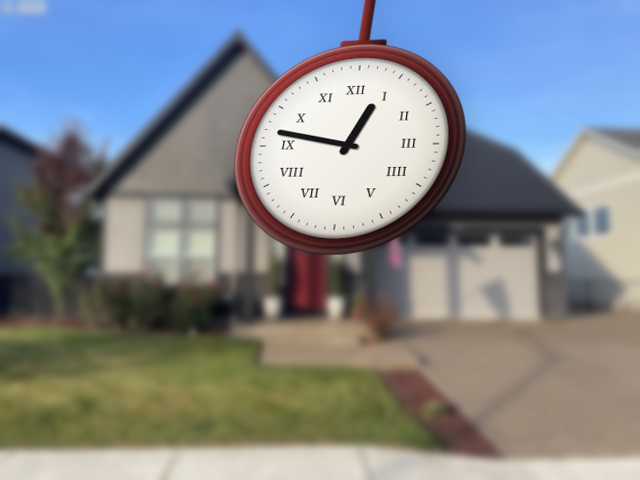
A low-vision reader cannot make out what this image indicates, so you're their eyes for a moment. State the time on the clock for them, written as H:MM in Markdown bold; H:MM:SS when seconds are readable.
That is **12:47**
